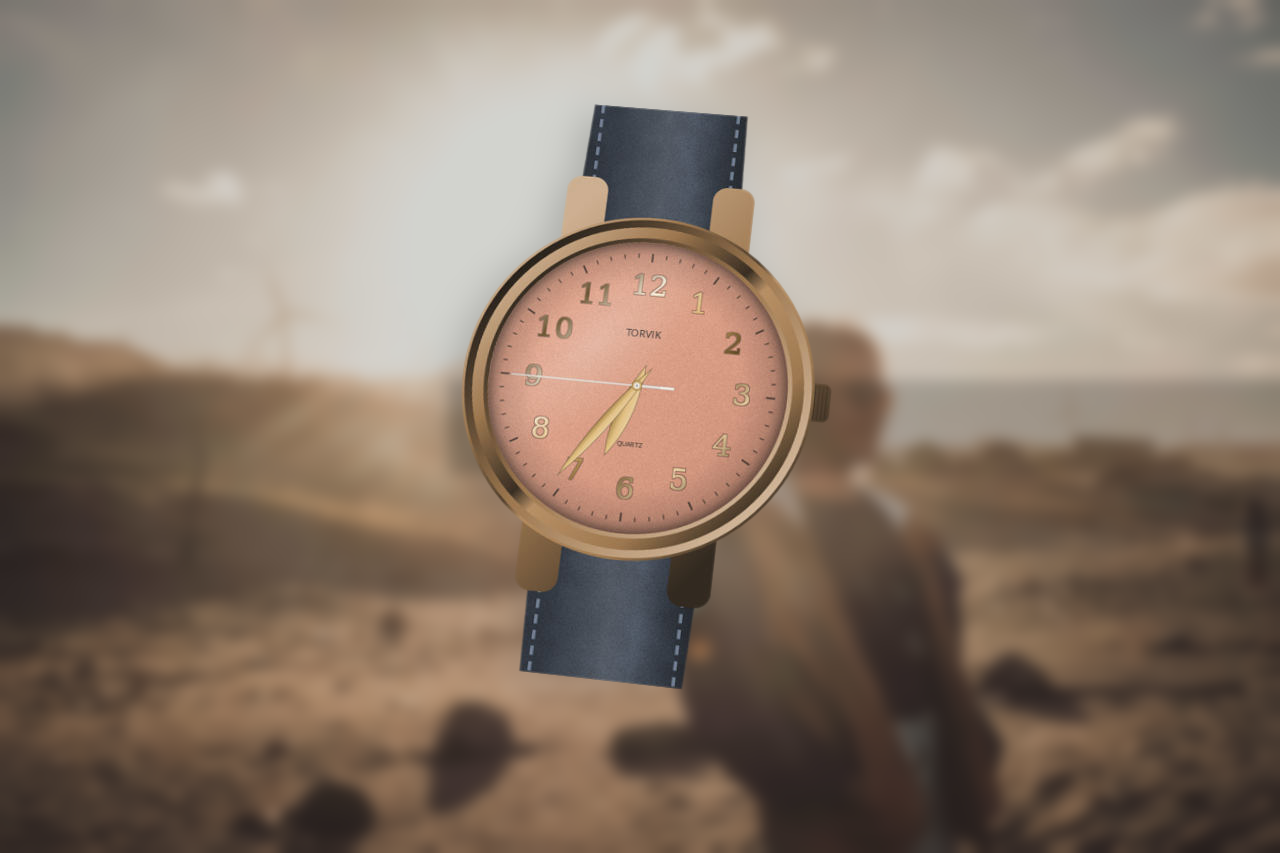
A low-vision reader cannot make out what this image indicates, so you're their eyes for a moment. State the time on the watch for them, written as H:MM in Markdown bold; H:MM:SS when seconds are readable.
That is **6:35:45**
